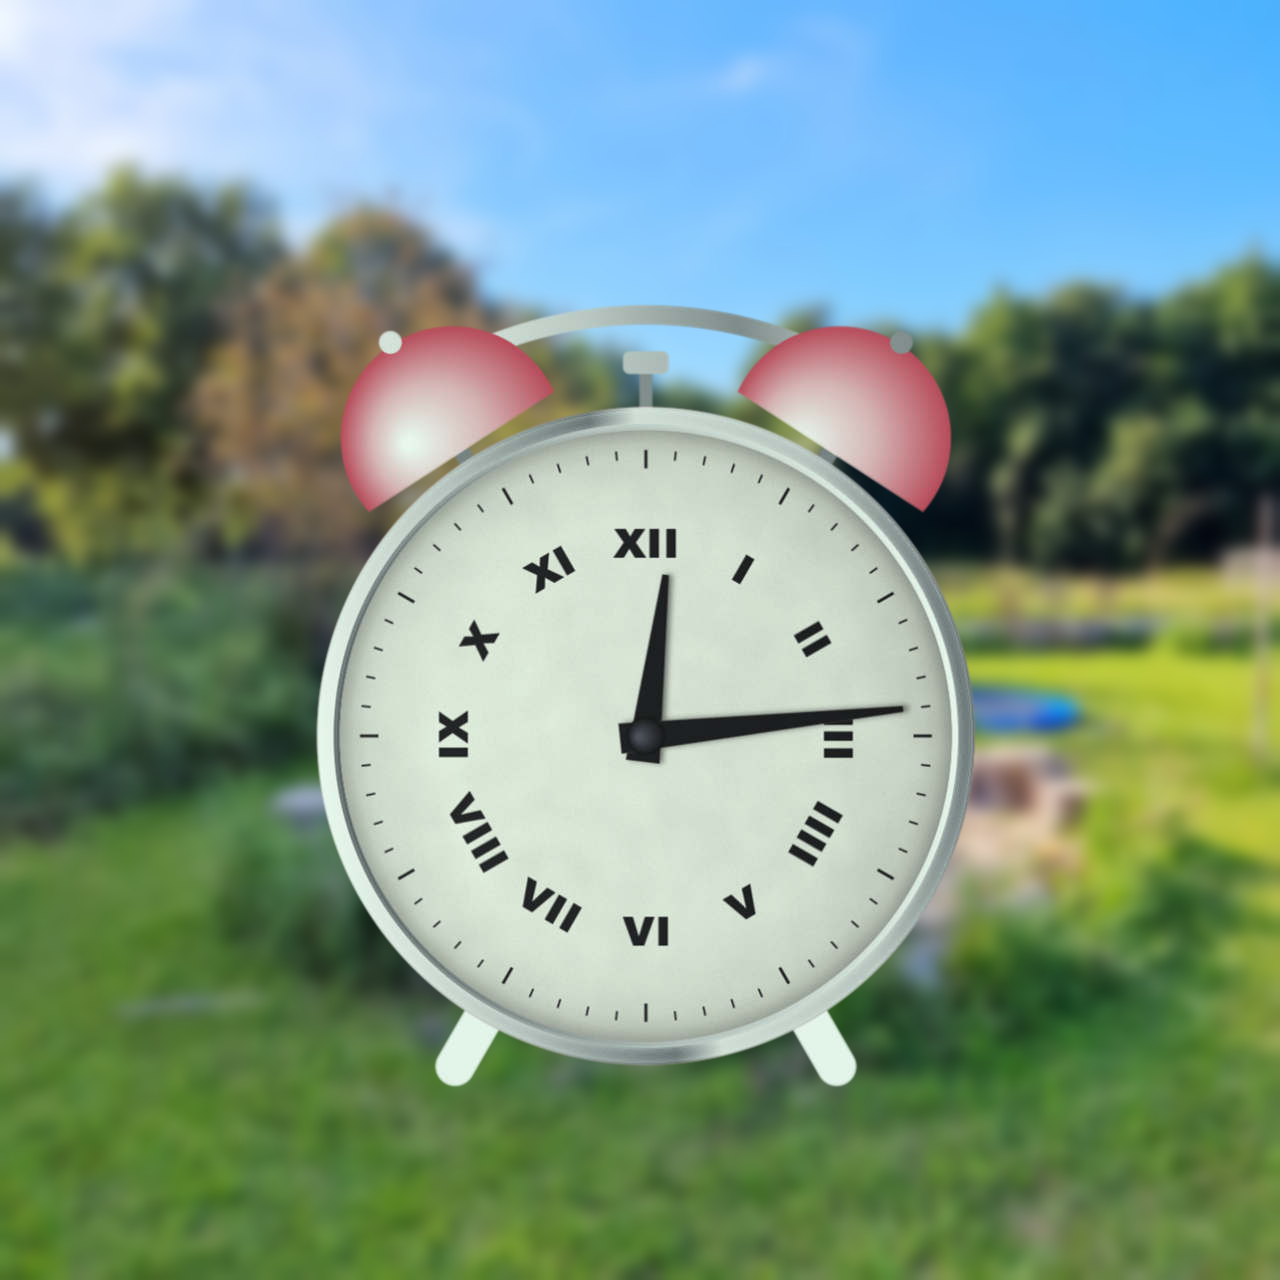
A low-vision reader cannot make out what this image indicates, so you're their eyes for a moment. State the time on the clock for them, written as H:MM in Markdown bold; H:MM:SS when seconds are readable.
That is **12:14**
